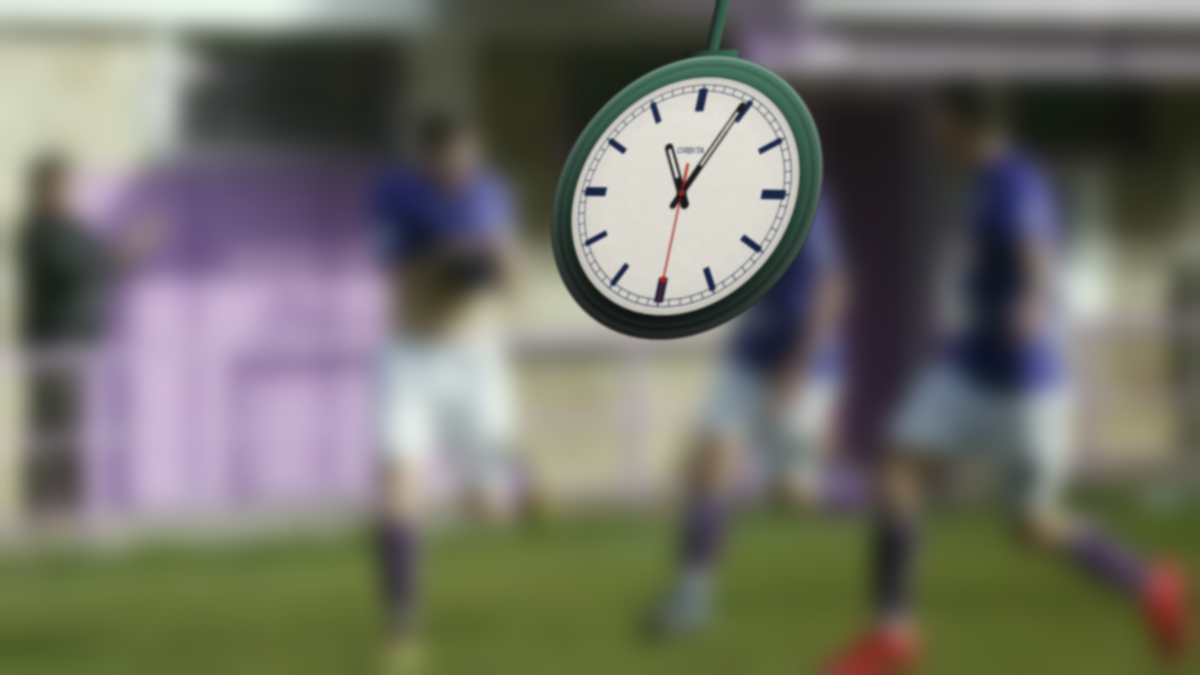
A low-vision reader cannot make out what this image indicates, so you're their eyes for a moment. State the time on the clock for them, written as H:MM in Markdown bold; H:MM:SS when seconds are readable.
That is **11:04:30**
